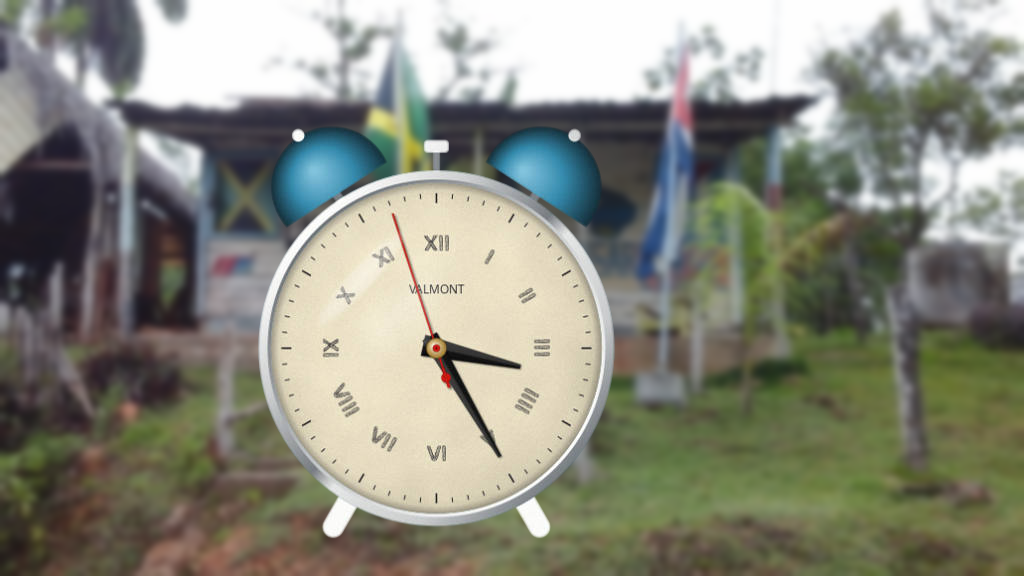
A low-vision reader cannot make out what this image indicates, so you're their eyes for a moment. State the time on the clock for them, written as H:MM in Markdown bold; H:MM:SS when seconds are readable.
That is **3:24:57**
